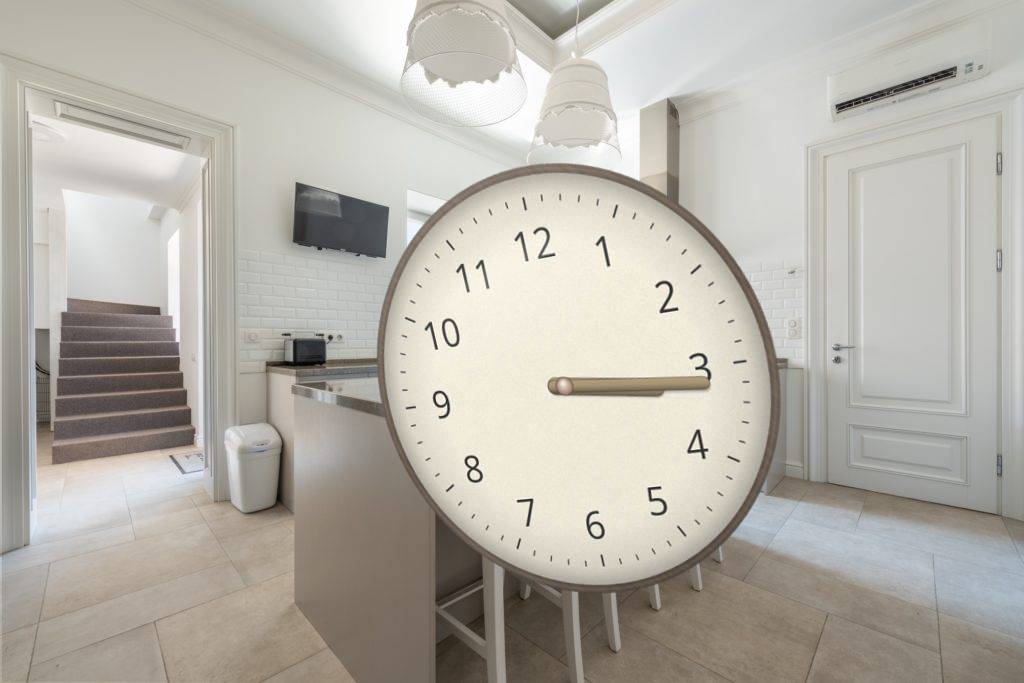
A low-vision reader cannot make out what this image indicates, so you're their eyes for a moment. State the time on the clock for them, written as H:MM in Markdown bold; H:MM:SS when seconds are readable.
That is **3:16**
